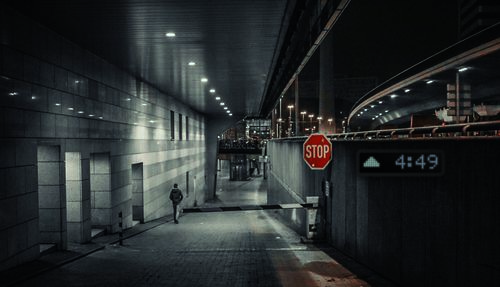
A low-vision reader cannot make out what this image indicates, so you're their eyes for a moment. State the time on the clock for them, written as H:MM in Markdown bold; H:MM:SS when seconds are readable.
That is **4:49**
